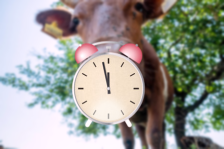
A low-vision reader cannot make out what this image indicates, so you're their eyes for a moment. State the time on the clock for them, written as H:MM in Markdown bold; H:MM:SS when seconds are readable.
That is **11:58**
